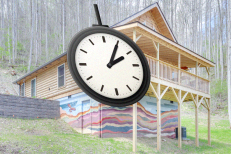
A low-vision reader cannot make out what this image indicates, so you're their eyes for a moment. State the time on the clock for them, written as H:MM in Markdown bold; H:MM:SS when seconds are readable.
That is **2:05**
